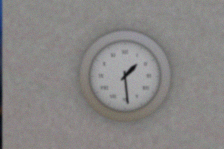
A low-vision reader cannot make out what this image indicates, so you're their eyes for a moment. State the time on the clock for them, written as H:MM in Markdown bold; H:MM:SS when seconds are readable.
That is **1:29**
